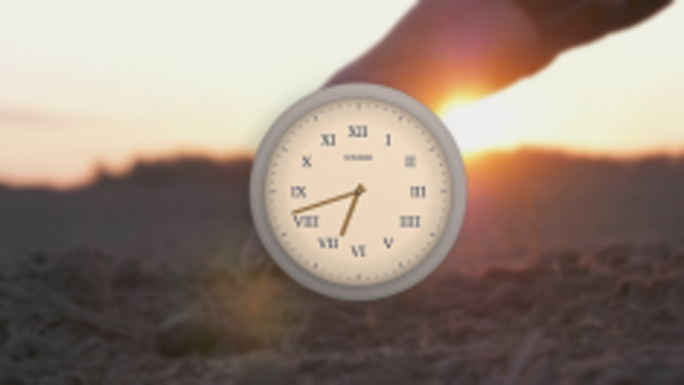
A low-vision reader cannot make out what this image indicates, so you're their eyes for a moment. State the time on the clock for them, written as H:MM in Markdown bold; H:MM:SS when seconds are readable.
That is **6:42**
